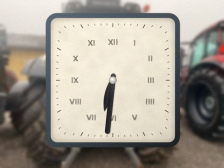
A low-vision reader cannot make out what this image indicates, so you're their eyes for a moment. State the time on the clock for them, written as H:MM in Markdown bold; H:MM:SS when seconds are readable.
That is **6:31**
